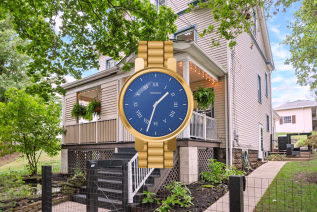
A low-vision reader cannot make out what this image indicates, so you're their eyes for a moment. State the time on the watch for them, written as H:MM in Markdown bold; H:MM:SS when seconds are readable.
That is **1:33**
